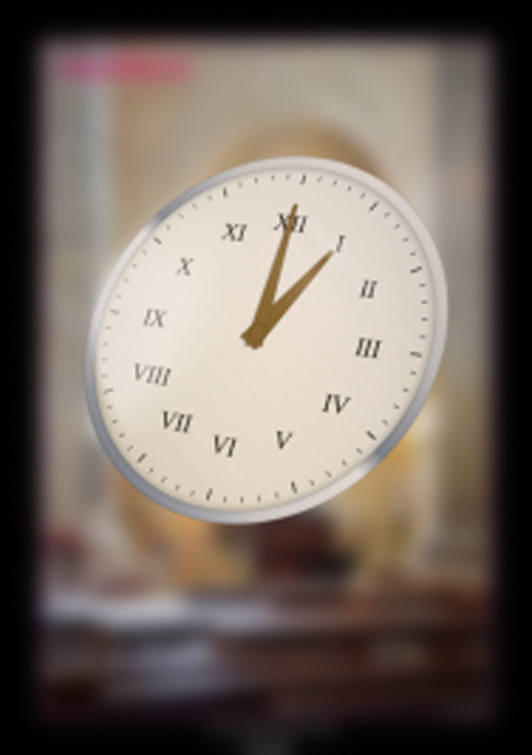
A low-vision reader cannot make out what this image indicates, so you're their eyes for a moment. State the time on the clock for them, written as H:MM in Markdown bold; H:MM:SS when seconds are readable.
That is **1:00**
